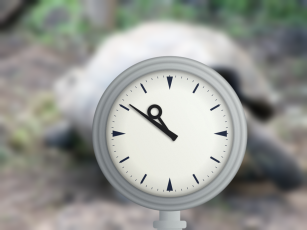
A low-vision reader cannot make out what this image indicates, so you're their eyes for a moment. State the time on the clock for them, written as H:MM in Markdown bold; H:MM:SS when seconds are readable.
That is **10:51**
